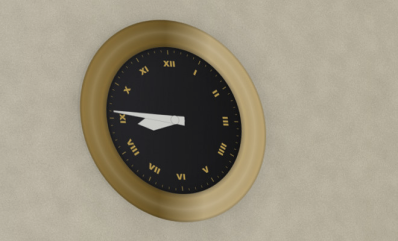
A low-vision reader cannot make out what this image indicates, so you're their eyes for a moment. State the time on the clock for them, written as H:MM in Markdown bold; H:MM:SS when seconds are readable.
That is **8:46**
